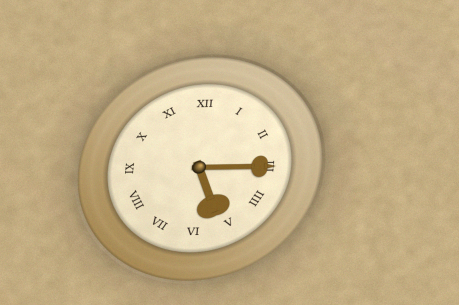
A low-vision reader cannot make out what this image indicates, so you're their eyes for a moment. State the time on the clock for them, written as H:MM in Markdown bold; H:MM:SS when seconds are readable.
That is **5:15**
